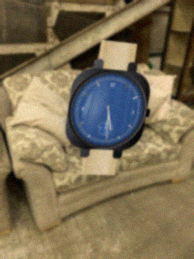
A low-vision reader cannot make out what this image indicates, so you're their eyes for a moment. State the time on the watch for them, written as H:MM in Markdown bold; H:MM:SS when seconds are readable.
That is **5:29**
